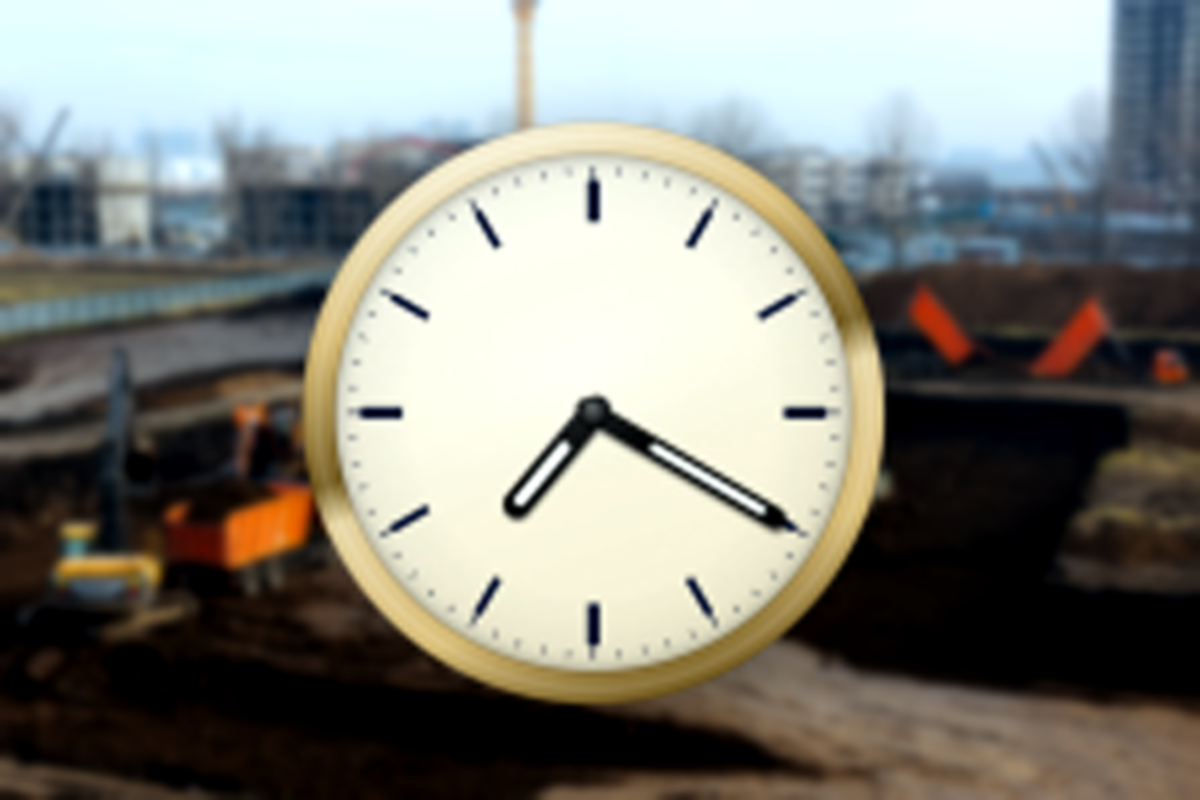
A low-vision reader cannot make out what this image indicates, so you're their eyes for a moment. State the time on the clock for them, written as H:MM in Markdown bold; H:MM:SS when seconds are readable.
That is **7:20**
